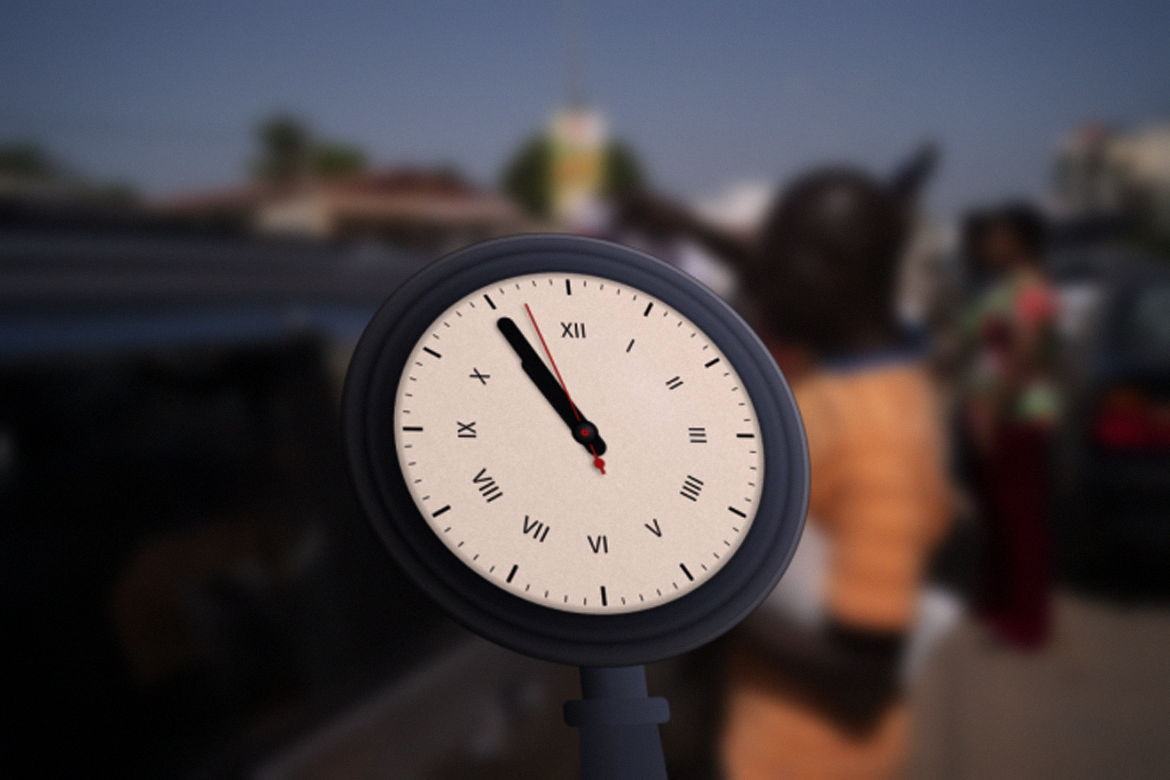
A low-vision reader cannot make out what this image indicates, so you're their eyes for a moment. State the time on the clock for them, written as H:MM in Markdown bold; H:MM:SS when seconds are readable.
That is **10:54:57**
